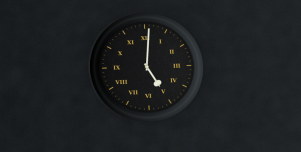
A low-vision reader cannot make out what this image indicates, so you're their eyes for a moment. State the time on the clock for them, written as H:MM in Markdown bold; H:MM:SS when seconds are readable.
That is **5:01**
